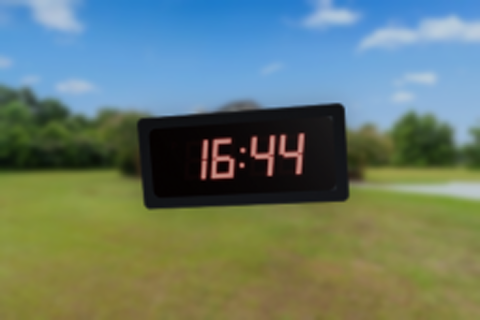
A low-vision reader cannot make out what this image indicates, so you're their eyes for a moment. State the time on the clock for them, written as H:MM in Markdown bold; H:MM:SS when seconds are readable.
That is **16:44**
